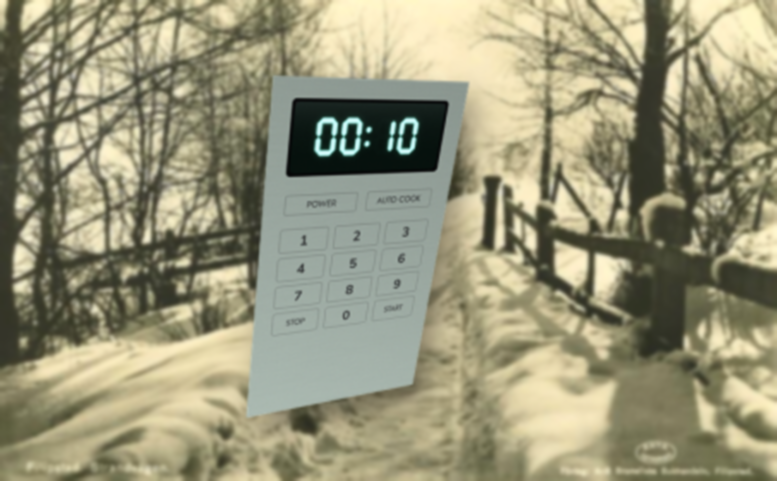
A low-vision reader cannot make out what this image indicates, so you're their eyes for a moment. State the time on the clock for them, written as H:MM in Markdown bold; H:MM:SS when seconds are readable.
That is **0:10**
